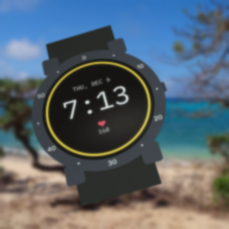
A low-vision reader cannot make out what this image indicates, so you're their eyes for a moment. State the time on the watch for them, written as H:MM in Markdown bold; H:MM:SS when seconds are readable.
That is **7:13**
